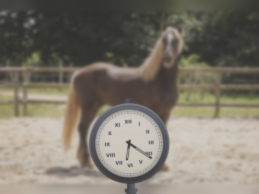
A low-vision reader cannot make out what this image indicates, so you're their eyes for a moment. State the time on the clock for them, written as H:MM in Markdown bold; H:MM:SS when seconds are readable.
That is **6:21**
